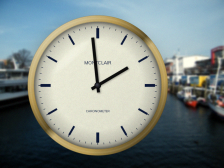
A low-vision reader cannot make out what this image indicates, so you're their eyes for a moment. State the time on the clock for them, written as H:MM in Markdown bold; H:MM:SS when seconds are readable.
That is **1:59**
